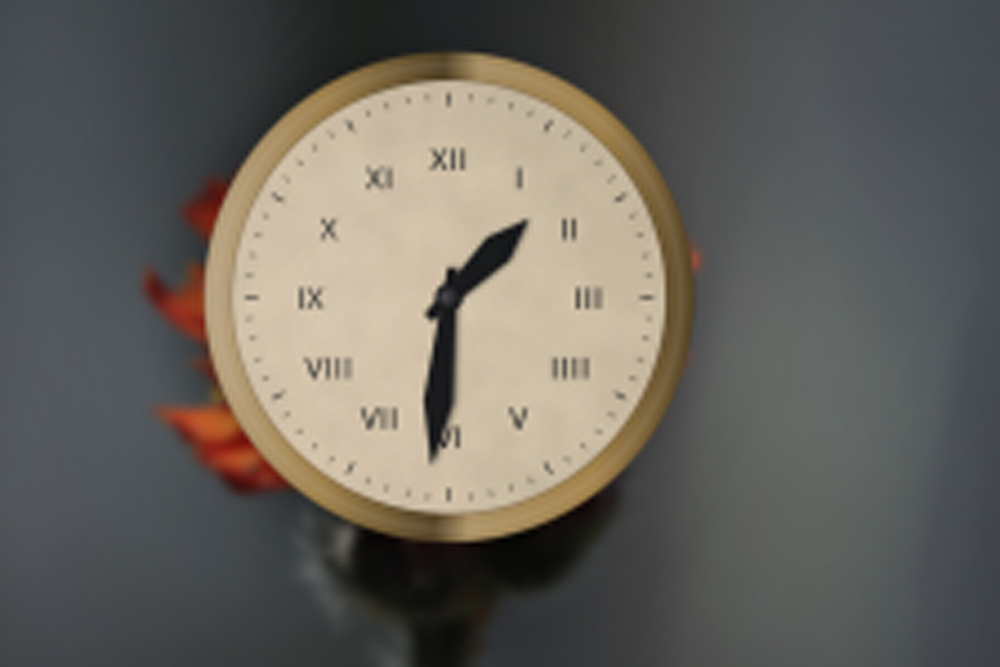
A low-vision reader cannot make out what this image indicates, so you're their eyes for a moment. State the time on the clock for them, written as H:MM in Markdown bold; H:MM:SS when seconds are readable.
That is **1:31**
